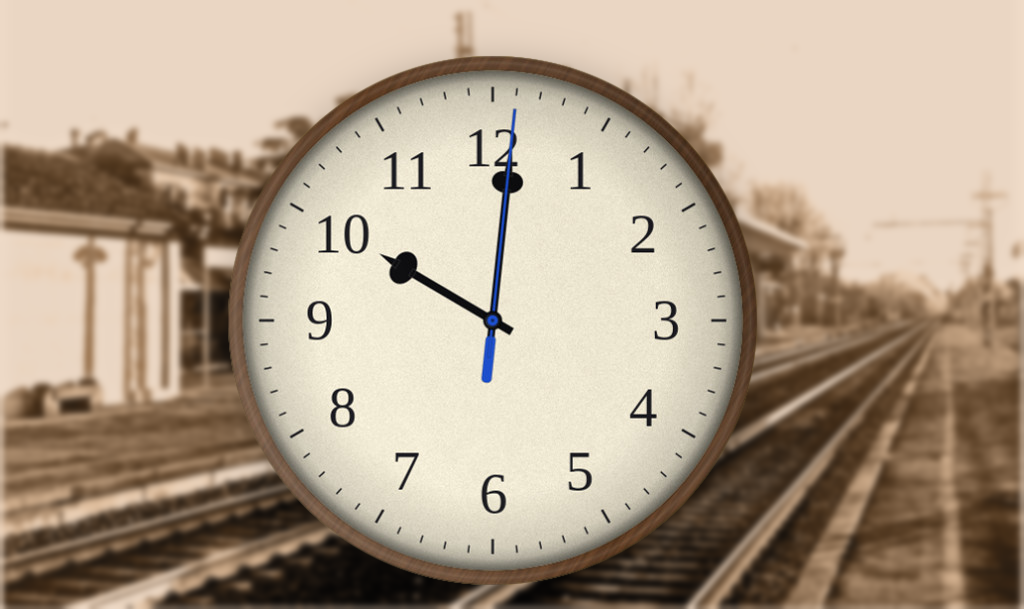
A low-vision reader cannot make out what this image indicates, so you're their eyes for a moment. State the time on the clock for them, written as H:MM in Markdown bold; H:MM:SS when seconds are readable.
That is **10:01:01**
